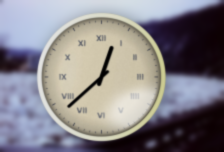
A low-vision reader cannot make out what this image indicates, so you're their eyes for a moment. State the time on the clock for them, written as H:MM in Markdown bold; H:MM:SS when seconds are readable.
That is **12:38**
